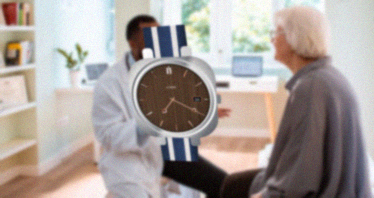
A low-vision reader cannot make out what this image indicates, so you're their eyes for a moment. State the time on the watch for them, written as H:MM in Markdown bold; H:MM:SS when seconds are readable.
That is **7:20**
